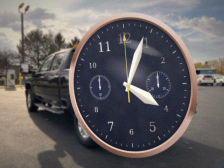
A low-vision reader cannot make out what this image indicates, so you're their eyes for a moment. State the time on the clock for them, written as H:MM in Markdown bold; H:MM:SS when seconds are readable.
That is **4:04**
